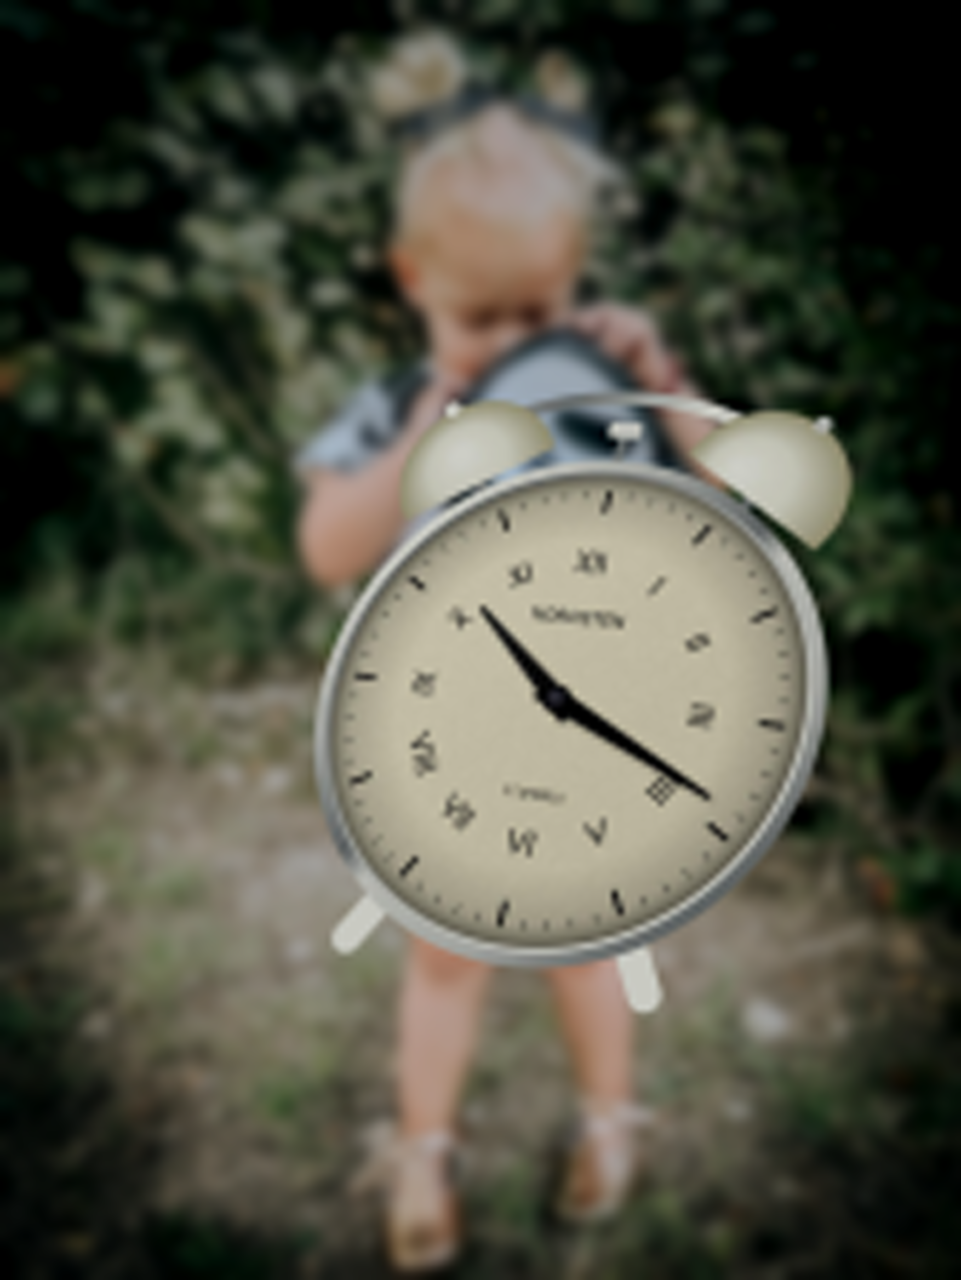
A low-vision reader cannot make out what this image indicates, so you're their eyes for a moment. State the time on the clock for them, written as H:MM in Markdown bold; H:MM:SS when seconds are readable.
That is **10:19**
